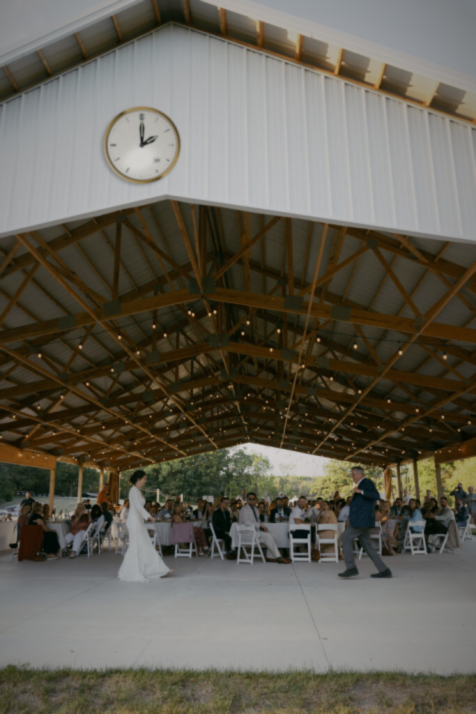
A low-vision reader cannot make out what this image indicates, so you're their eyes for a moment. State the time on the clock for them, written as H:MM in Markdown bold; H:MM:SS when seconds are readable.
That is **2:00**
